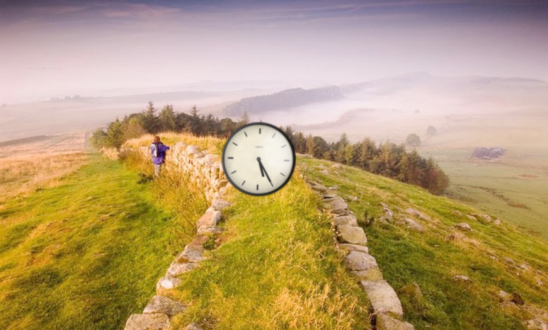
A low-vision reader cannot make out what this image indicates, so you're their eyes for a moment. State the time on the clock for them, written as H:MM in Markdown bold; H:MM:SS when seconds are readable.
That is **5:25**
